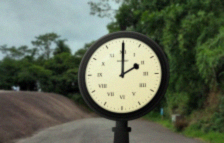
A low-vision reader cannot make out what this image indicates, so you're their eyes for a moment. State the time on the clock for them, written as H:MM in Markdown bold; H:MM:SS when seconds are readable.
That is **2:00**
